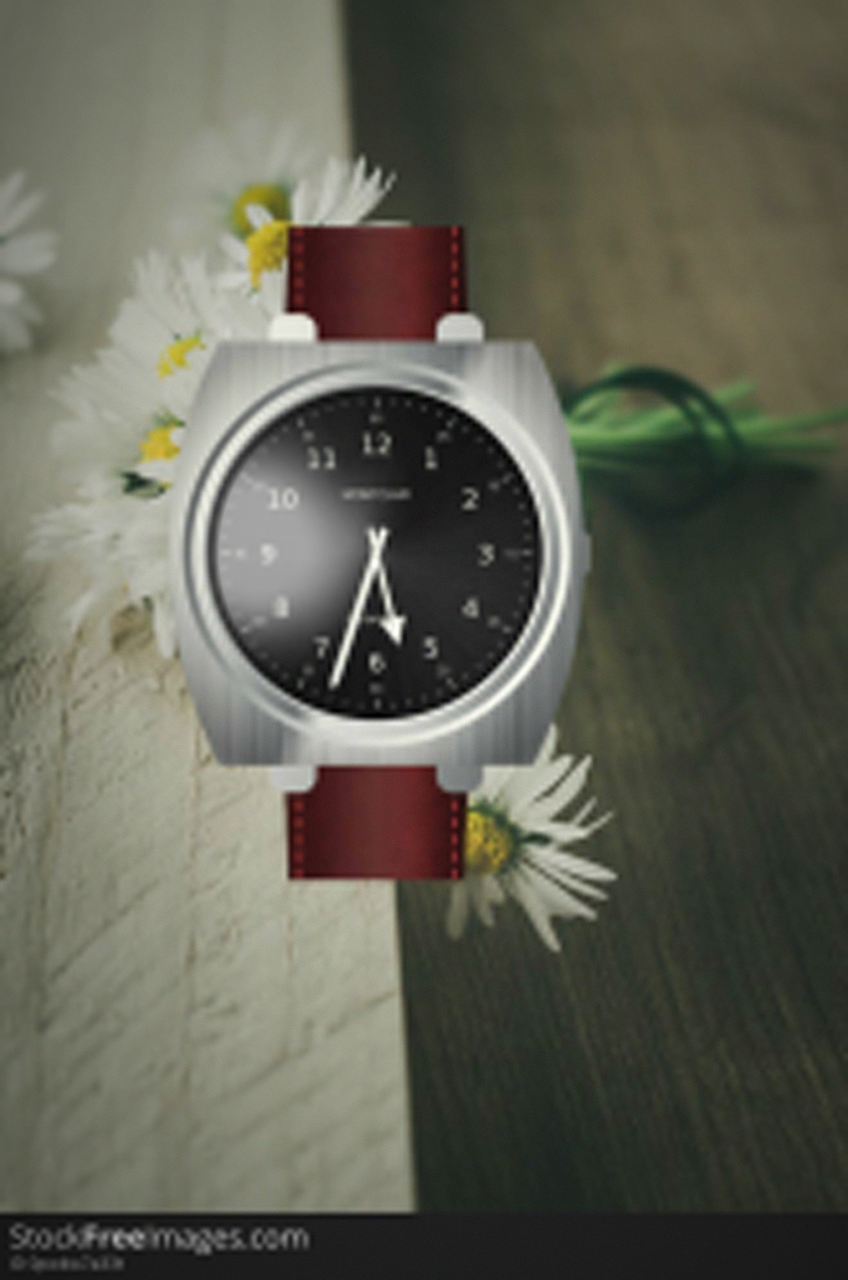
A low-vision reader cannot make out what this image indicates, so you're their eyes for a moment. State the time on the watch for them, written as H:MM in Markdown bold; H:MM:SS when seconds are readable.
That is **5:33**
